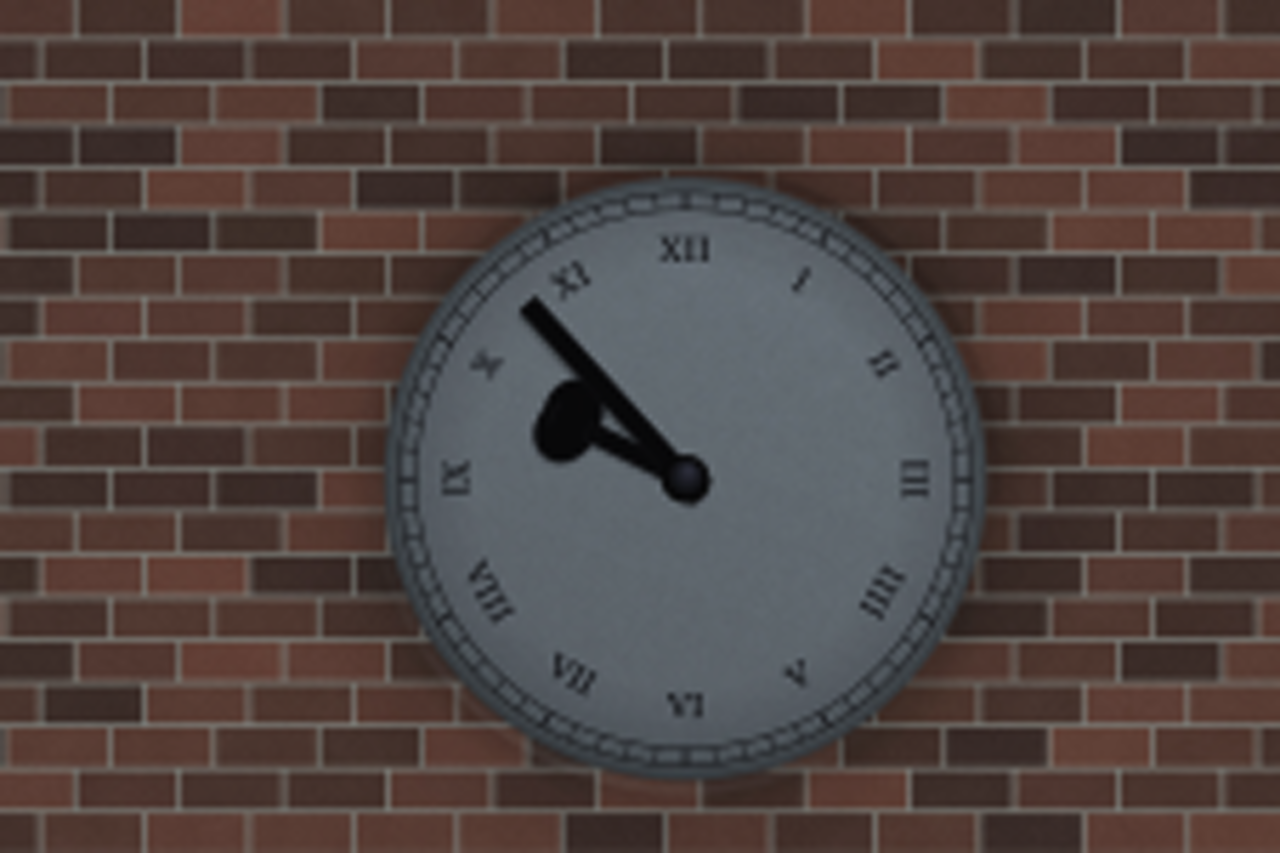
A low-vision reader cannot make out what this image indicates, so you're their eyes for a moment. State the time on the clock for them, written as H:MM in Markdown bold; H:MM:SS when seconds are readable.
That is **9:53**
